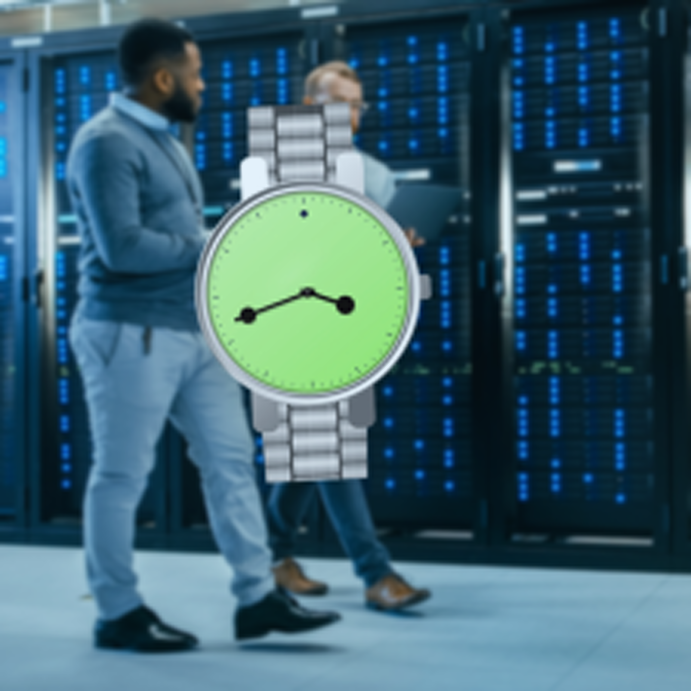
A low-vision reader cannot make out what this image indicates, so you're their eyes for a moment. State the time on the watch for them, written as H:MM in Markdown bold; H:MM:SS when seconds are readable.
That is **3:42**
